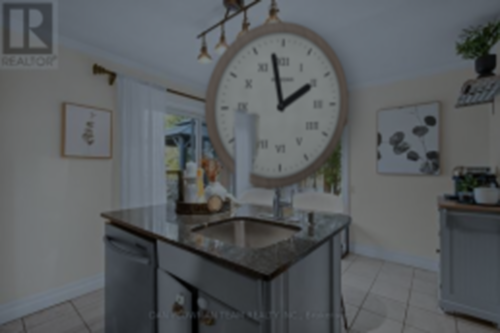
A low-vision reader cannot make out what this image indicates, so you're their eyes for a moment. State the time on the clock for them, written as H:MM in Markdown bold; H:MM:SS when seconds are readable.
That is **1:58**
